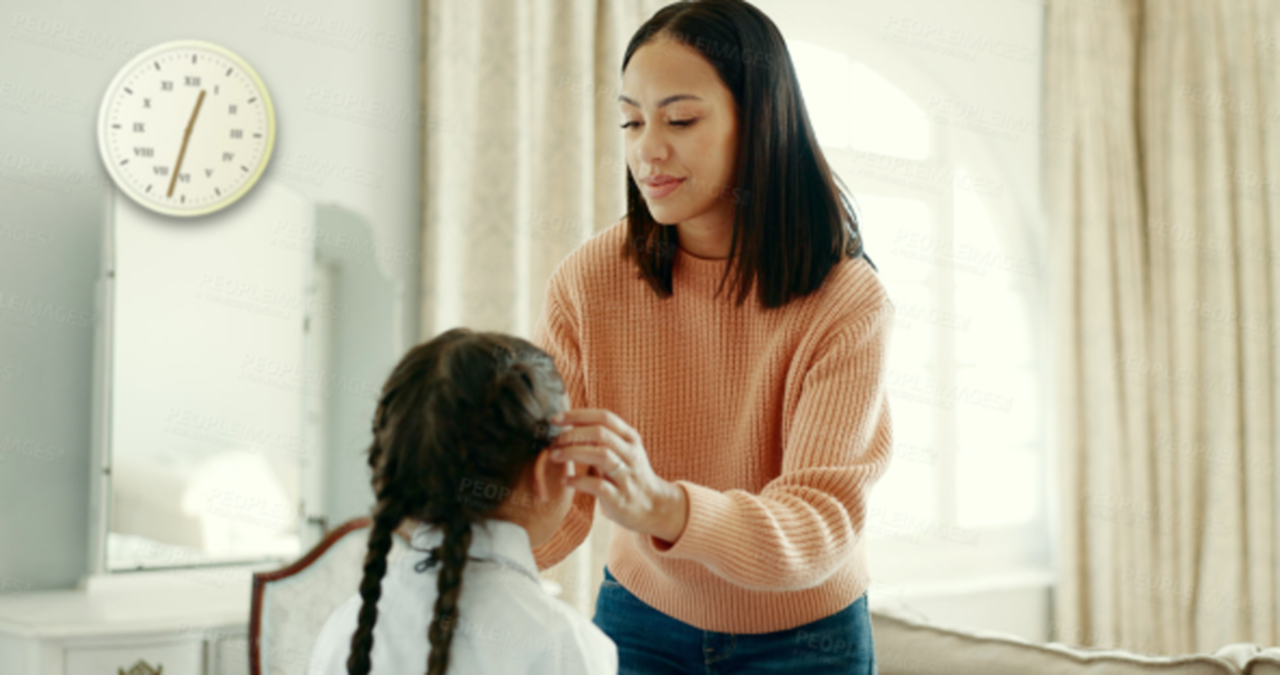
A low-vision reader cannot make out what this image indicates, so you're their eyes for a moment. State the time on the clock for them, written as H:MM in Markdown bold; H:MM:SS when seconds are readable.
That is **12:32**
